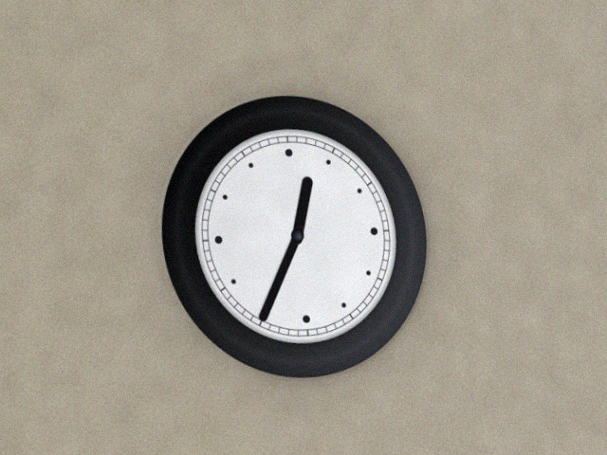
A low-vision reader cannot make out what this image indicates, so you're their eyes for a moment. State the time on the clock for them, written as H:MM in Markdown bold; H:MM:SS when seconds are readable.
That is **12:35**
